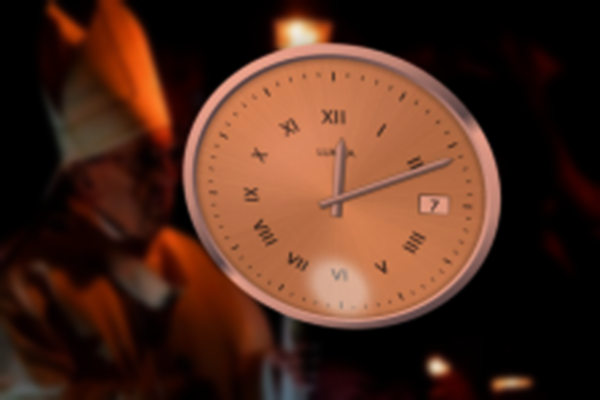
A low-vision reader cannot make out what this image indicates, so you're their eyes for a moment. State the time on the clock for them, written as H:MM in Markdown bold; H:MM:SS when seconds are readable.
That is **12:11**
